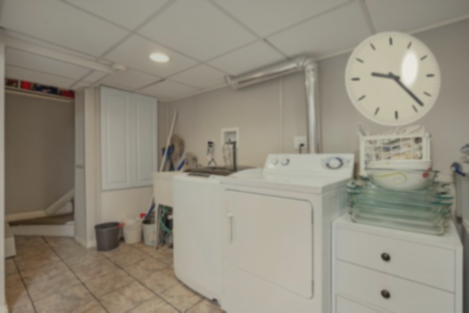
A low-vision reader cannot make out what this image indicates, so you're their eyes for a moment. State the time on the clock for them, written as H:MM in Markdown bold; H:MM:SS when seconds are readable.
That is **9:23**
